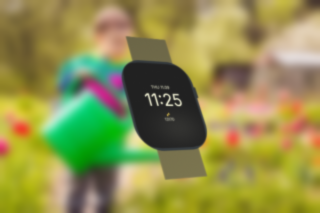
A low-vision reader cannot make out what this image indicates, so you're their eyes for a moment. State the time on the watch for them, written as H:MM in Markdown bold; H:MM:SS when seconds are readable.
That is **11:25**
